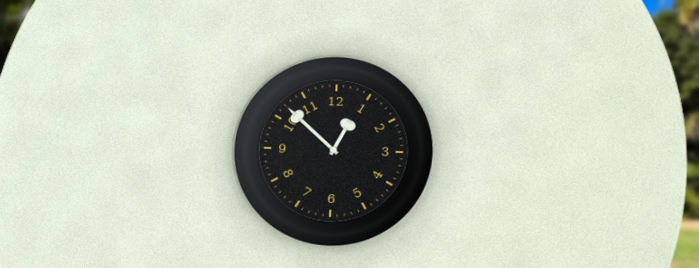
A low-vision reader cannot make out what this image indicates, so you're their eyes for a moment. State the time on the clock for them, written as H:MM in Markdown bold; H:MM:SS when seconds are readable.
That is **12:52**
